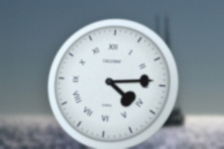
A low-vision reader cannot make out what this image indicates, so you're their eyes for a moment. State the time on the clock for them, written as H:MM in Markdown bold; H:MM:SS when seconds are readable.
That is **4:14**
